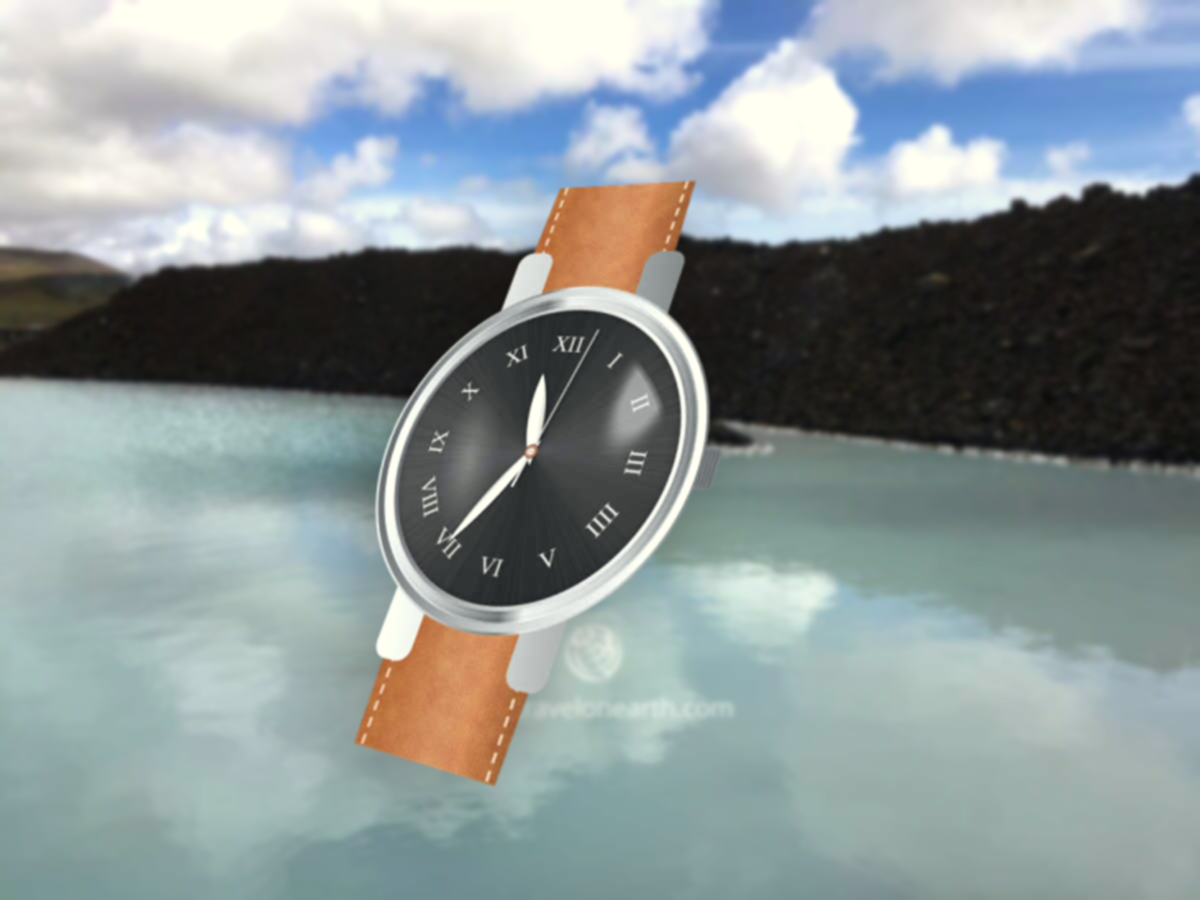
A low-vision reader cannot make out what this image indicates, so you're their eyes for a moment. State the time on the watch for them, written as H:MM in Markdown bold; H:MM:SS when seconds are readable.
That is **11:35:02**
